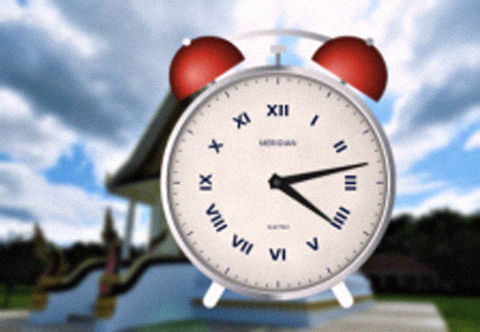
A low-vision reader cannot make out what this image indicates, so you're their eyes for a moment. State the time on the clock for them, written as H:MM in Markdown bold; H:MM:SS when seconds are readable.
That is **4:13**
